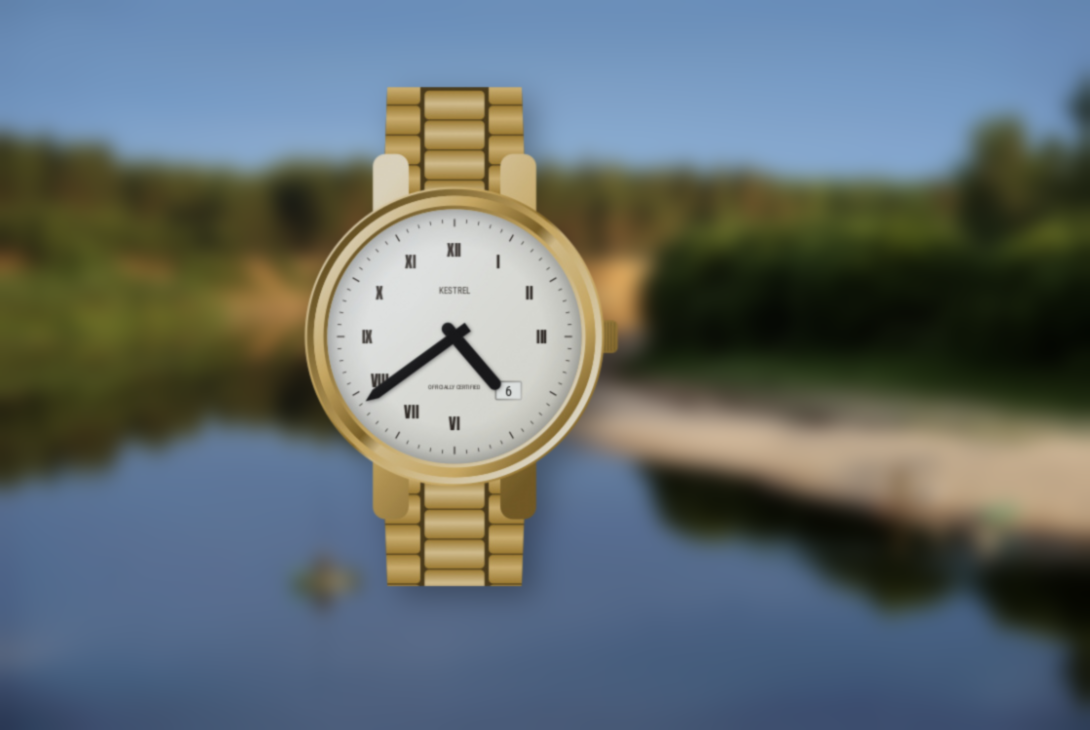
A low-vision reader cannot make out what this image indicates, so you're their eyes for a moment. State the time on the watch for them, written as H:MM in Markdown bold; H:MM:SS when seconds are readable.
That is **4:39**
